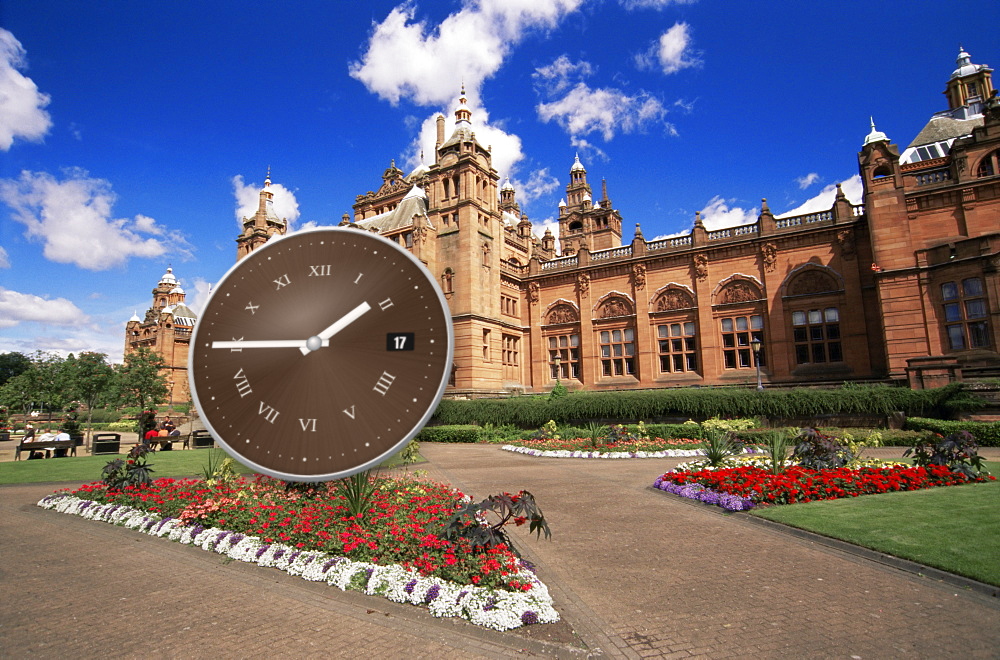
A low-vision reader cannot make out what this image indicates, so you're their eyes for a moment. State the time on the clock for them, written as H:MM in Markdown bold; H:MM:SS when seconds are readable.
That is **1:45**
